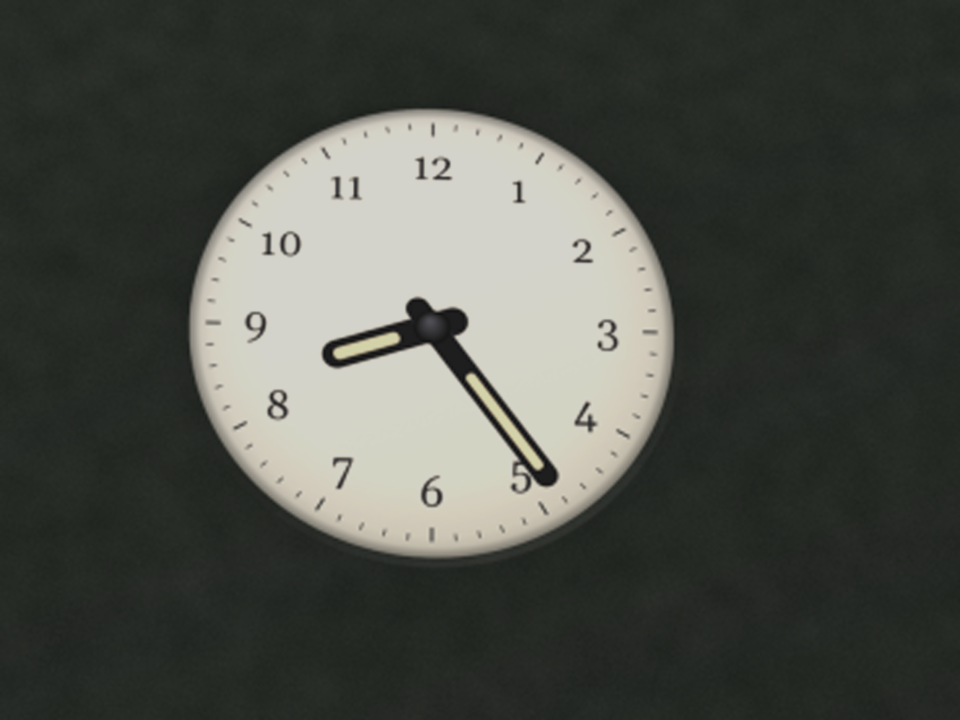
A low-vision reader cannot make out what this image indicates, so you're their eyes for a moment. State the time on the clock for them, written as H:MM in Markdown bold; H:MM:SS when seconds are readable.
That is **8:24**
